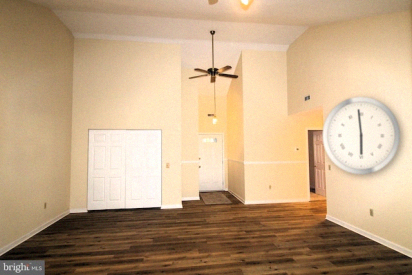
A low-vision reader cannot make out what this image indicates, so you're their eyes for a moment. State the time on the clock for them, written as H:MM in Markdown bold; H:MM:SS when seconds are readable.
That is **5:59**
